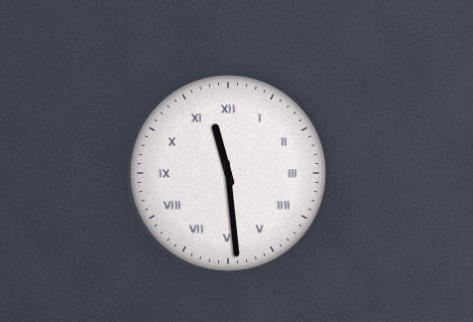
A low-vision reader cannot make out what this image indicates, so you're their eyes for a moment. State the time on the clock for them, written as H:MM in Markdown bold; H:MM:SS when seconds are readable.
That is **11:29**
